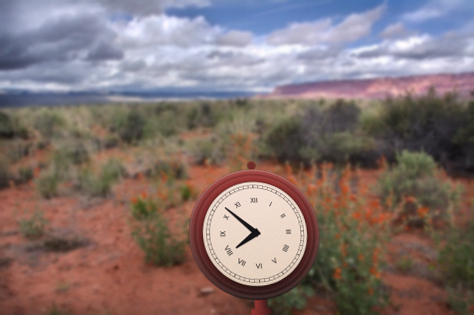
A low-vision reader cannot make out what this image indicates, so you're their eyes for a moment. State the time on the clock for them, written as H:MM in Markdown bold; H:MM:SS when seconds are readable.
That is **7:52**
